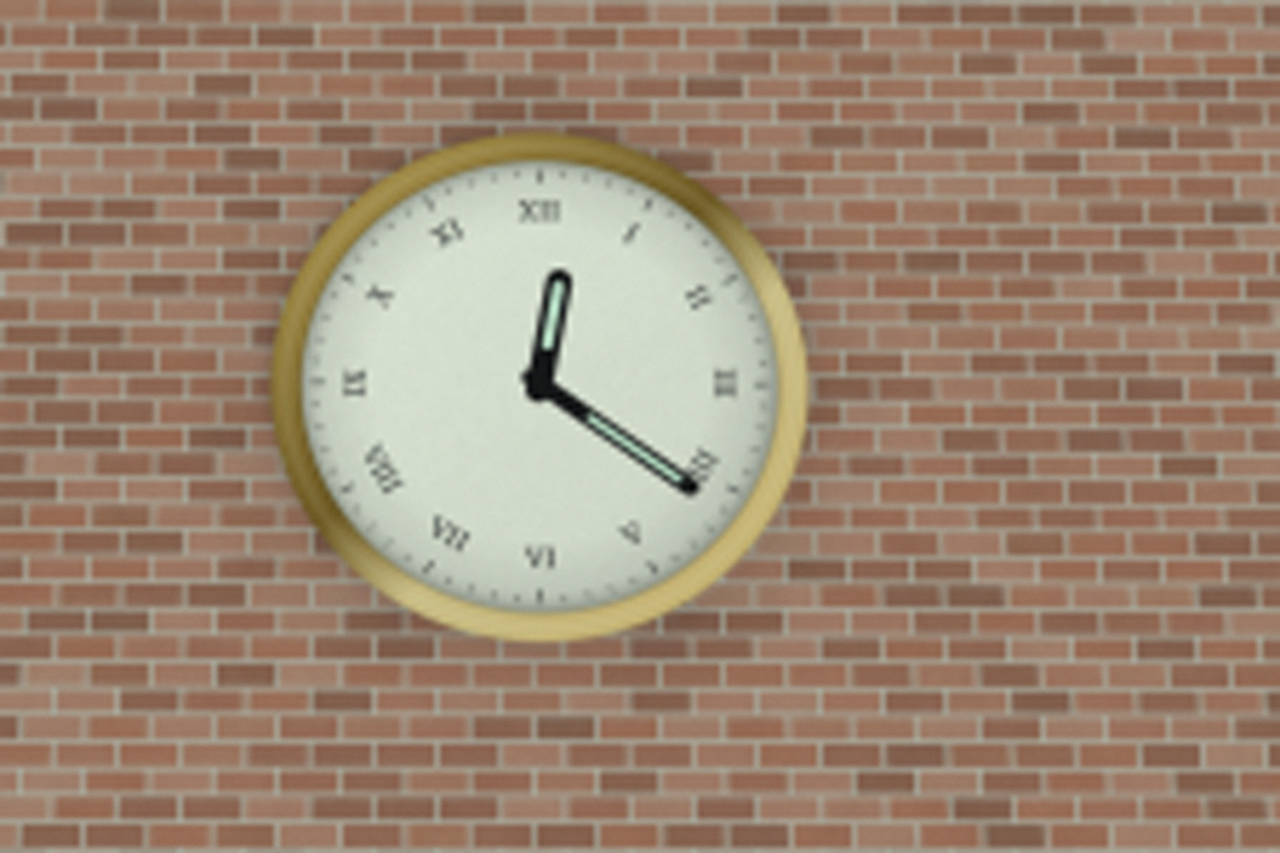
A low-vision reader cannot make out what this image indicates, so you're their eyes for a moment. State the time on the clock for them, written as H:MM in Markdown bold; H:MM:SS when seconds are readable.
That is **12:21**
